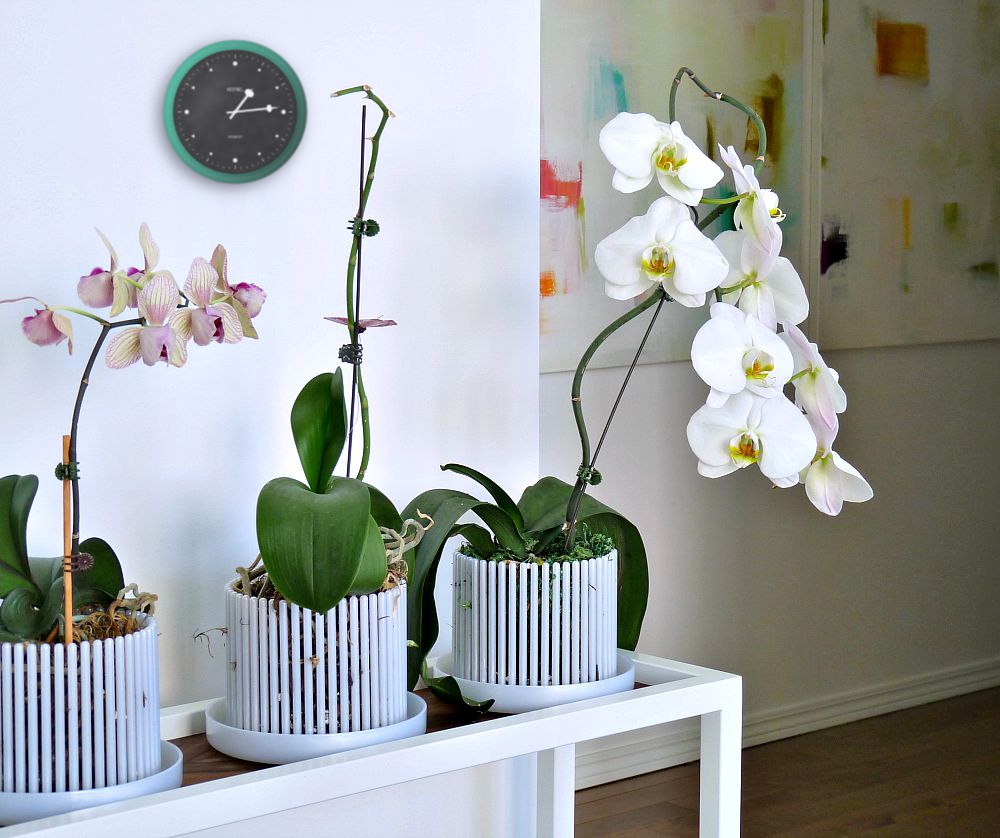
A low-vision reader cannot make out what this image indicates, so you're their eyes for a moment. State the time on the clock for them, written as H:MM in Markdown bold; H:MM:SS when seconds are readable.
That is **1:14**
